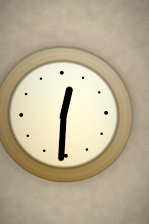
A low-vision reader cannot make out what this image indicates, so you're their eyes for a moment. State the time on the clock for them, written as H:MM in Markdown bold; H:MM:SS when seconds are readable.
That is **12:31**
